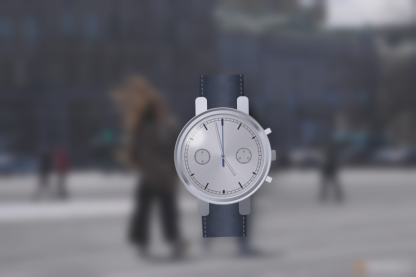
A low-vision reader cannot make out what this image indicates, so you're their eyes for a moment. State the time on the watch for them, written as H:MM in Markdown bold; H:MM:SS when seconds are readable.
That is **4:58**
